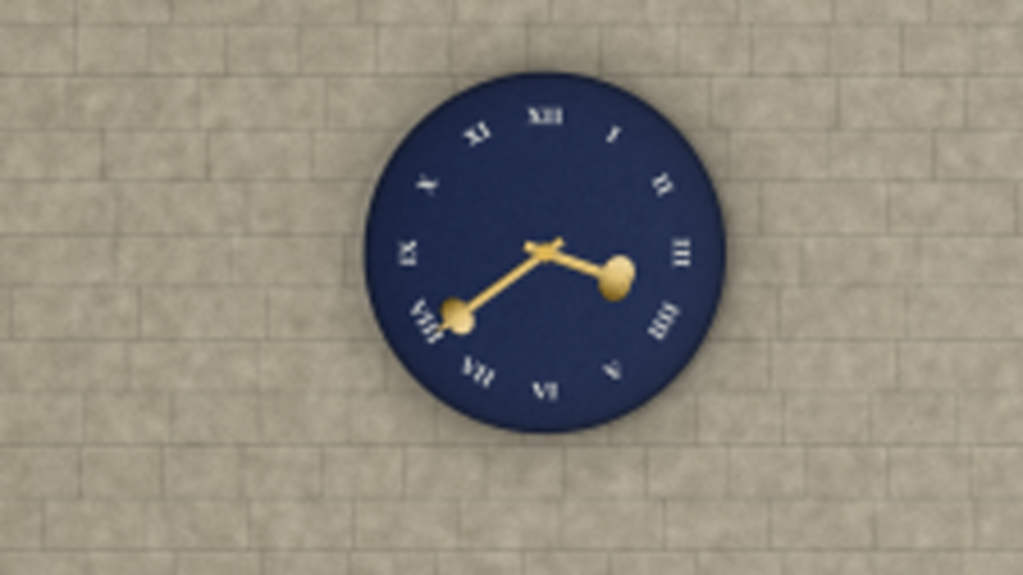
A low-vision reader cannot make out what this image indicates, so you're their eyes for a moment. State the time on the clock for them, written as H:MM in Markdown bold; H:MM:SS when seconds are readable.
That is **3:39**
